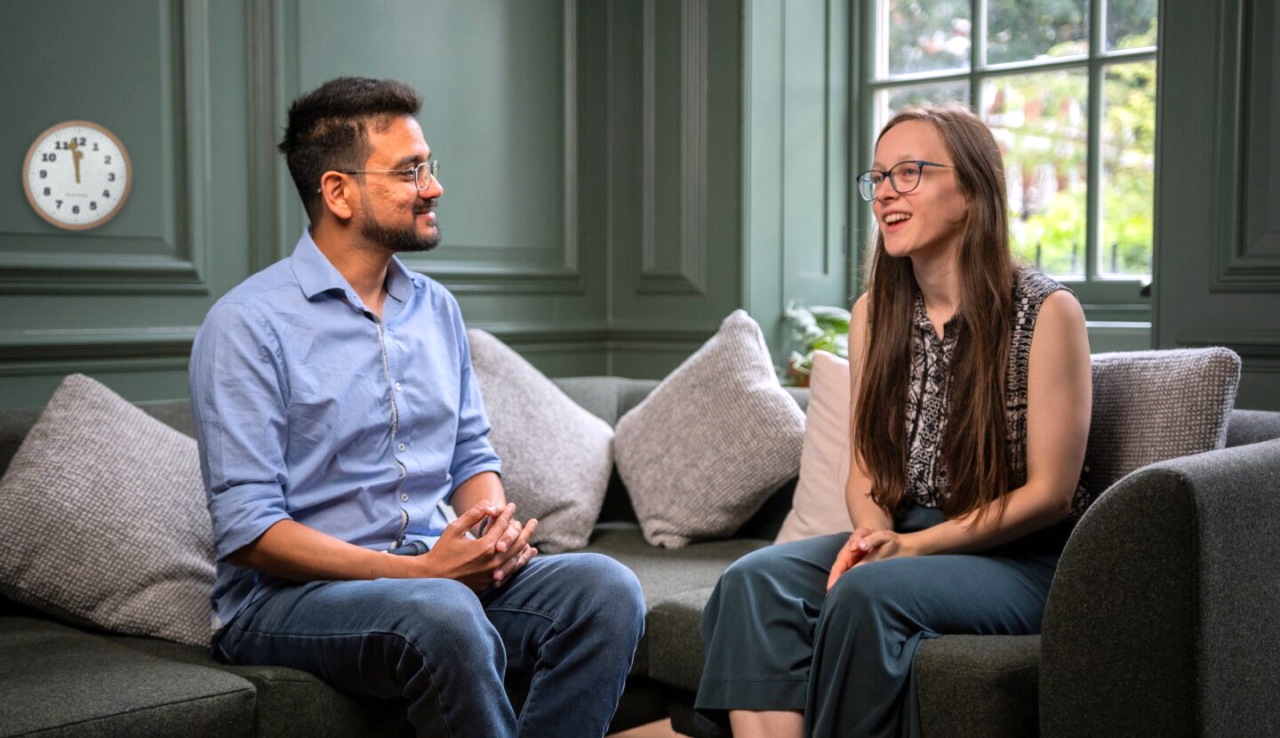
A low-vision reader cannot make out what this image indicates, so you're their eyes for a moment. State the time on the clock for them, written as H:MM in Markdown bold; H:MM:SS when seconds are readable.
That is **11:58**
